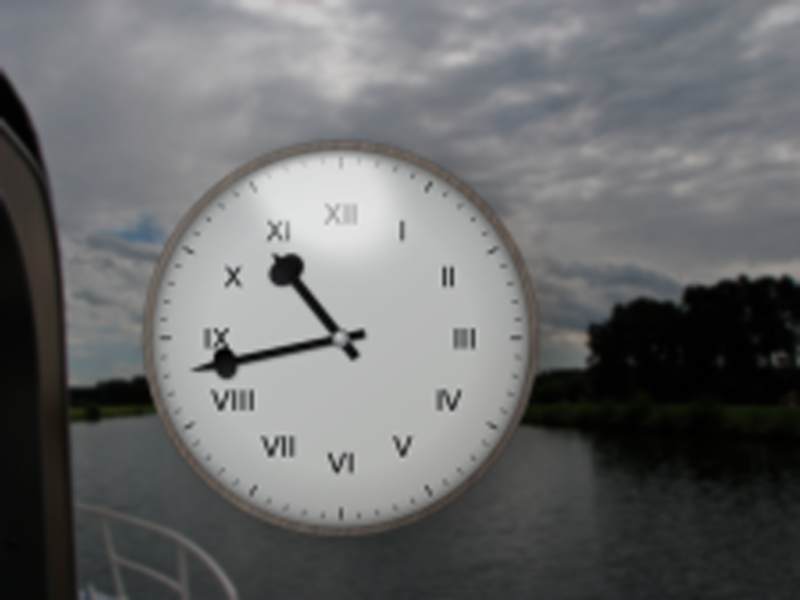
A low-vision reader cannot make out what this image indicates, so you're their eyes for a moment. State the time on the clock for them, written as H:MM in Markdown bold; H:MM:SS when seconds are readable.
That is **10:43**
